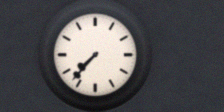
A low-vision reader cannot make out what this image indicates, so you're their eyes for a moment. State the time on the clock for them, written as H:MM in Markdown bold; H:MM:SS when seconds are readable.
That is **7:37**
